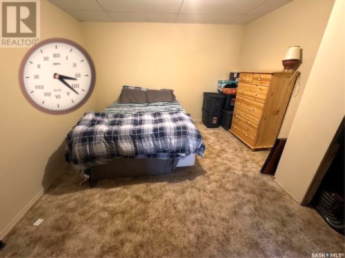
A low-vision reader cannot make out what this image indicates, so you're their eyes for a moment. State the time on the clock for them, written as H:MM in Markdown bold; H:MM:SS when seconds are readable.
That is **3:22**
